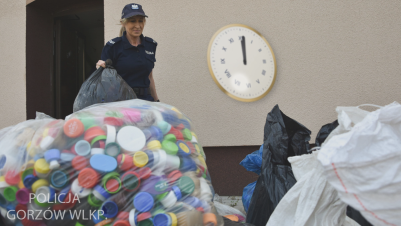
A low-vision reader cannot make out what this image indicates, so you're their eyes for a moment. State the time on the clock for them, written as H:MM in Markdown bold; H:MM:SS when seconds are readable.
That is **12:01**
